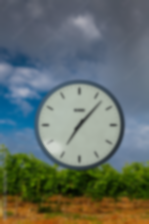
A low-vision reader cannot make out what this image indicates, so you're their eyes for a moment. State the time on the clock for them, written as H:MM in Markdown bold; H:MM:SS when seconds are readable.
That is **7:07**
